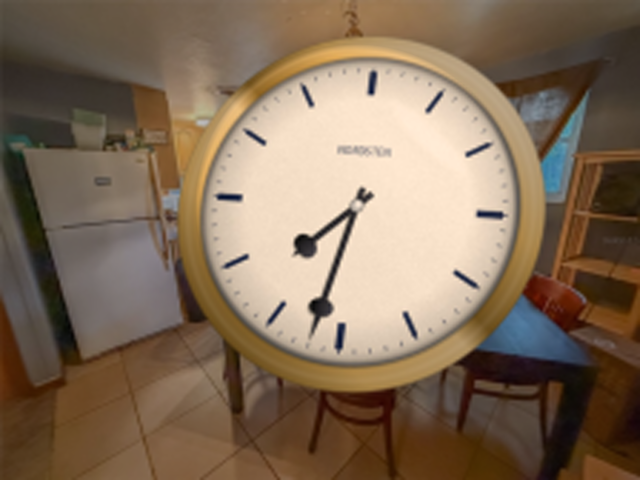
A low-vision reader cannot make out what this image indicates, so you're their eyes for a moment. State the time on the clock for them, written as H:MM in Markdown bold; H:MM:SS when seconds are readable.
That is **7:32**
